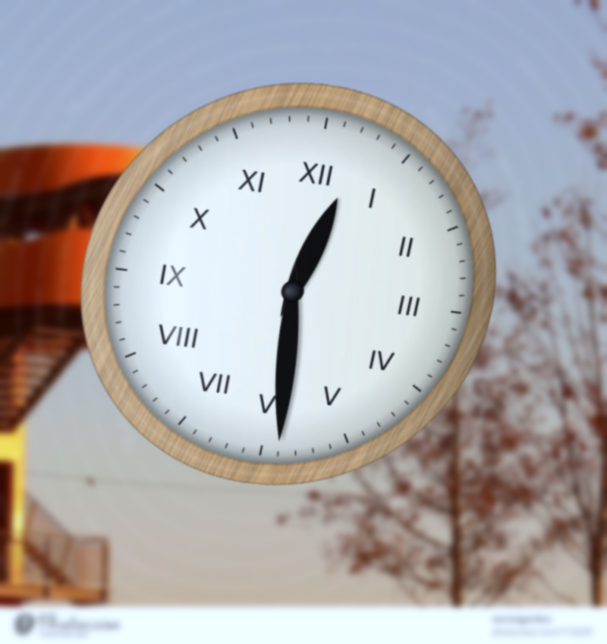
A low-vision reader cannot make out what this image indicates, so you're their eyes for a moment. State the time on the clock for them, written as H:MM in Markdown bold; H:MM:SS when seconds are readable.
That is **12:29**
